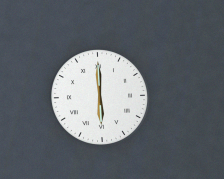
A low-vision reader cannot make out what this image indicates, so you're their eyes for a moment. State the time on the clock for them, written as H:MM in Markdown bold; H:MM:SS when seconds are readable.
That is **6:00**
